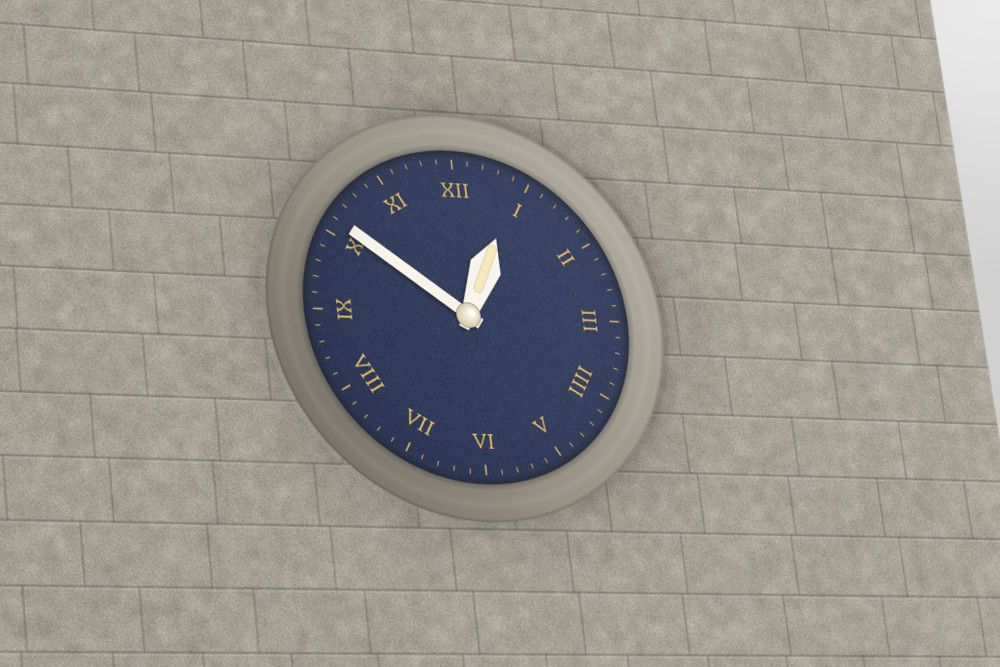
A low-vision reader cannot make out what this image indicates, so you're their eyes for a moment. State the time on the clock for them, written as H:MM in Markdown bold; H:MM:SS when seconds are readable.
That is **12:51**
